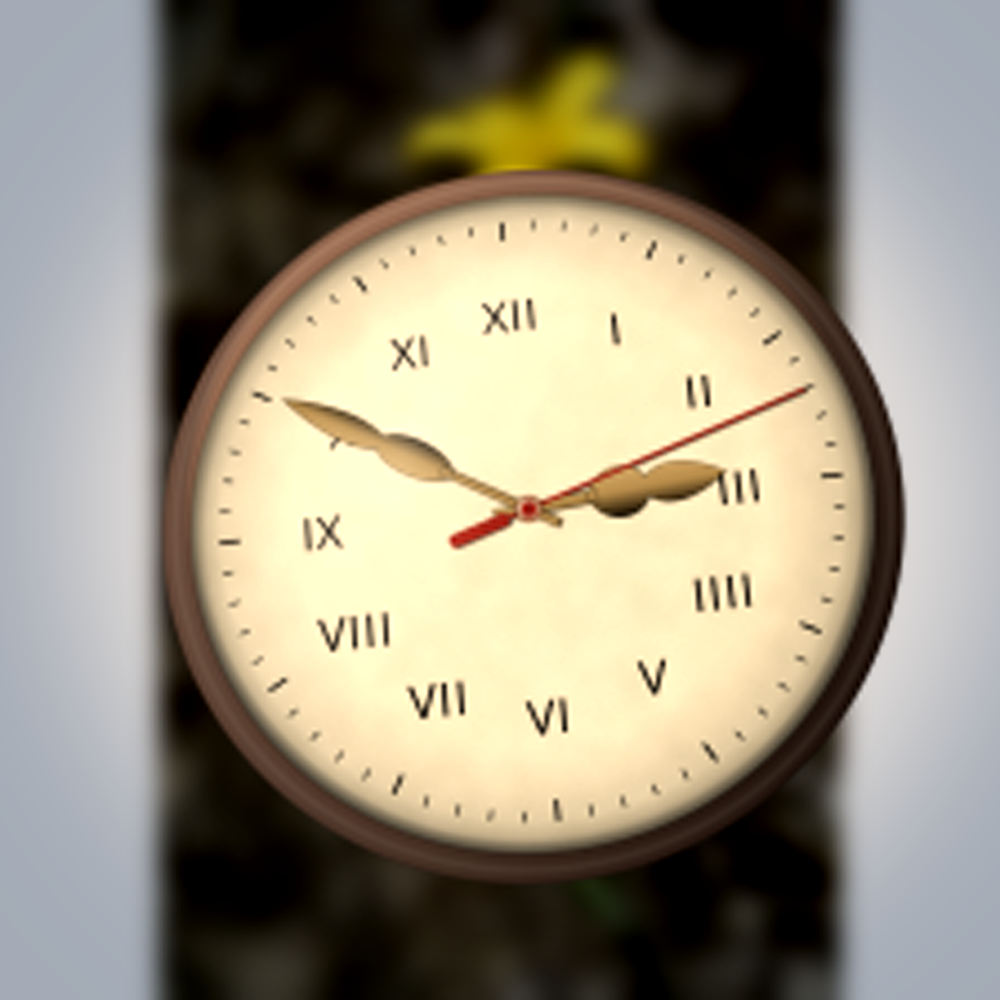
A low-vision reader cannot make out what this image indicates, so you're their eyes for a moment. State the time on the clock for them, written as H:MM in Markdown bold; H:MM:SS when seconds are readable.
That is **2:50:12**
